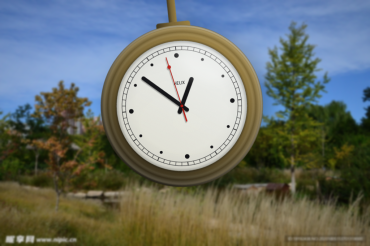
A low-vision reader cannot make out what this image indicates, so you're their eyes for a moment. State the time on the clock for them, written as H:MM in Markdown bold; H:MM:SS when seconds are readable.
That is **12:51:58**
